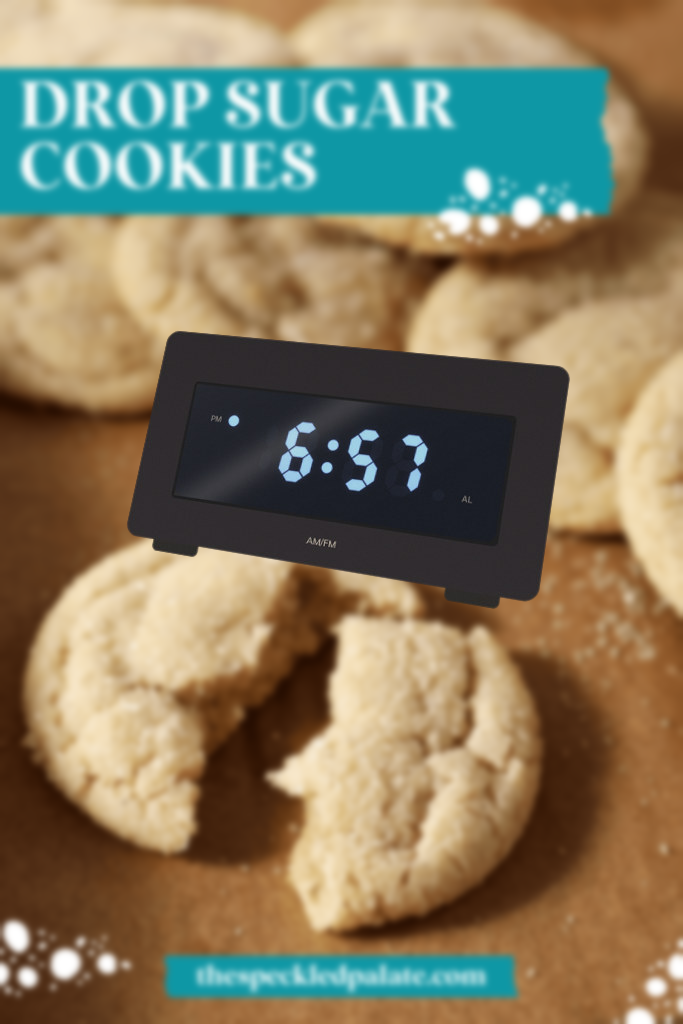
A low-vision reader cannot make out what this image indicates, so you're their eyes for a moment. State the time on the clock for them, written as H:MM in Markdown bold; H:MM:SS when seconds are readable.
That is **6:57**
